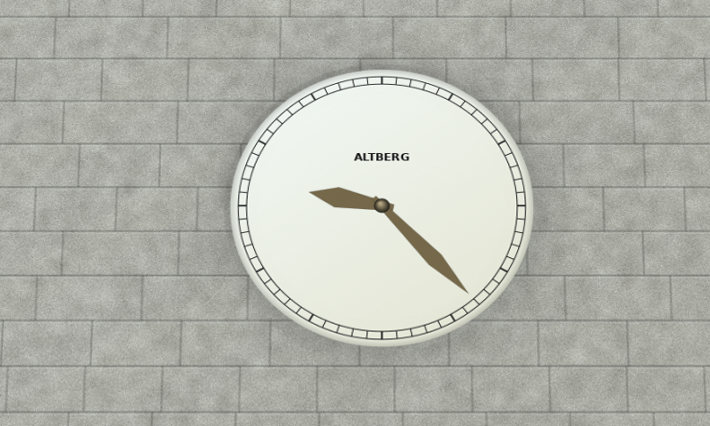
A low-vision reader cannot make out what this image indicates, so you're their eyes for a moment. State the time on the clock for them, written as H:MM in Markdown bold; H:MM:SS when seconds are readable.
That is **9:23**
